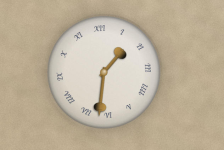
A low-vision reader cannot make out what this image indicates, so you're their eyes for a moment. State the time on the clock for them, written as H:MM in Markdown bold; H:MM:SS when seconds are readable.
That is **1:32**
